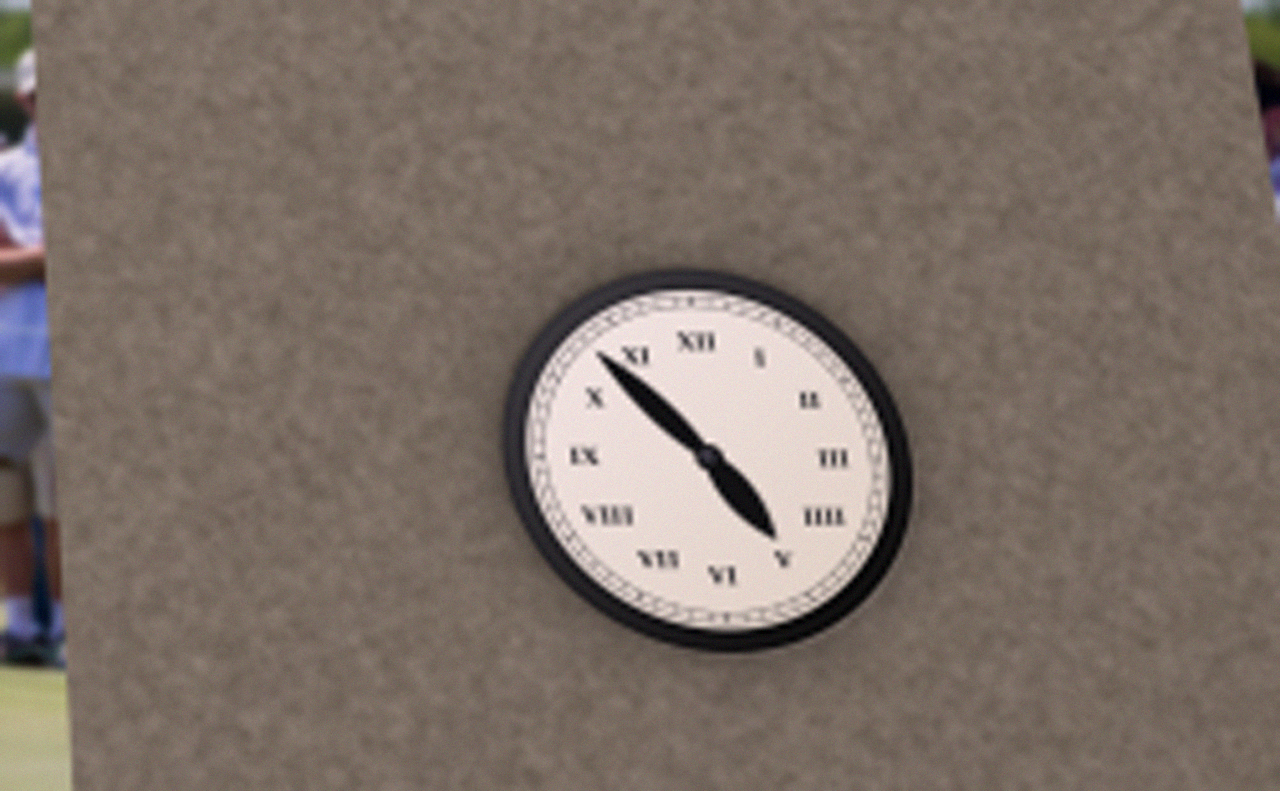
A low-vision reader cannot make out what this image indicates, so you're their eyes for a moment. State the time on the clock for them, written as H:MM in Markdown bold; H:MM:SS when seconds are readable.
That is **4:53**
